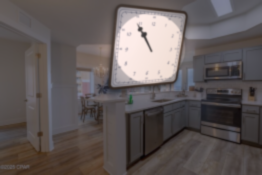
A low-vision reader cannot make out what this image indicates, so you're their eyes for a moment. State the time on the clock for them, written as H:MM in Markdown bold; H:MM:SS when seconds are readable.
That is **10:54**
